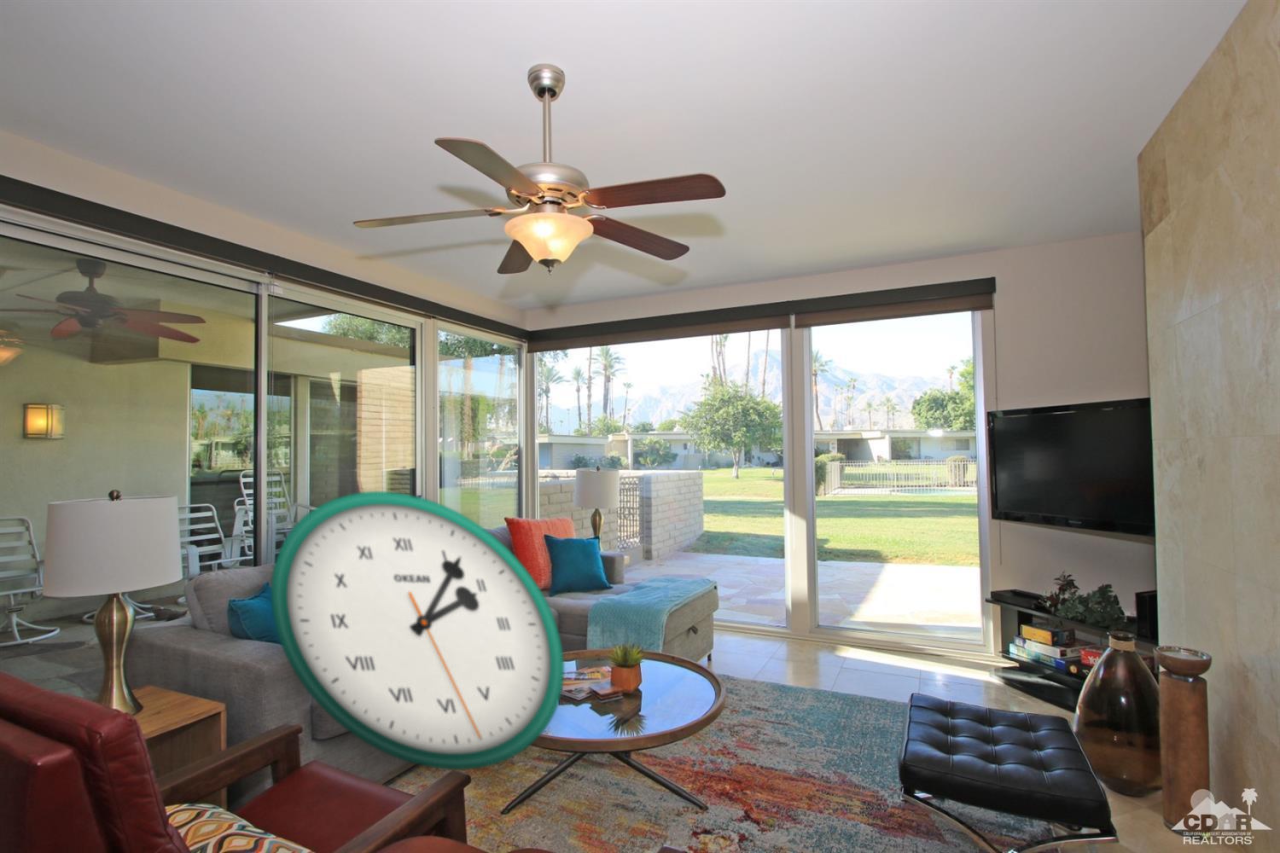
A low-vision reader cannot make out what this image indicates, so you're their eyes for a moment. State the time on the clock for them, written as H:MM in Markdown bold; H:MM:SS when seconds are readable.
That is **2:06:28**
